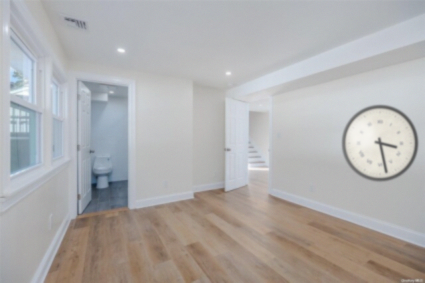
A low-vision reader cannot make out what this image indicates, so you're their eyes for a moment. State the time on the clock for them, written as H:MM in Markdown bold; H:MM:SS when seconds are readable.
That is **3:28**
